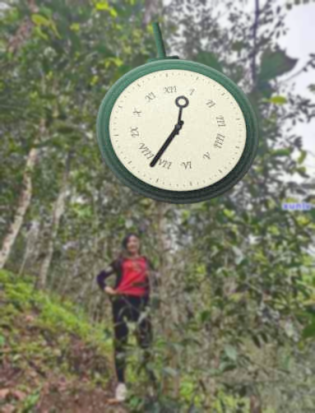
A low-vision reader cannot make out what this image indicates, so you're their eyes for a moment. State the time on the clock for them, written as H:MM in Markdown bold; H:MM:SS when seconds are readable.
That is **12:37**
